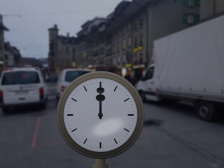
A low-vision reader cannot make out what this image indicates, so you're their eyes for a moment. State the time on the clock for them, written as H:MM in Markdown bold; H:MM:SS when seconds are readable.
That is **12:00**
